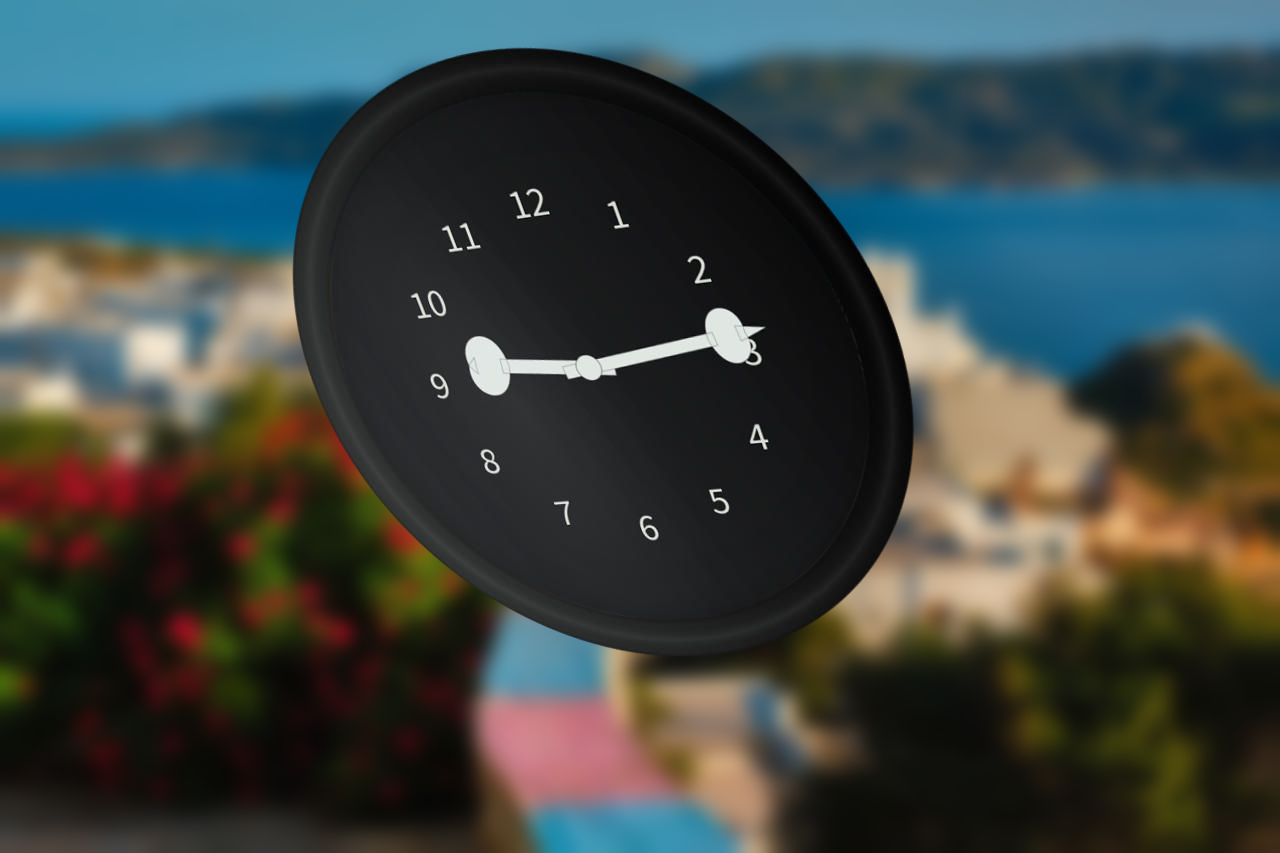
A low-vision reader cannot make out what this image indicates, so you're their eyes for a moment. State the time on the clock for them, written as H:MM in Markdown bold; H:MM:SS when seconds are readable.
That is **9:14**
